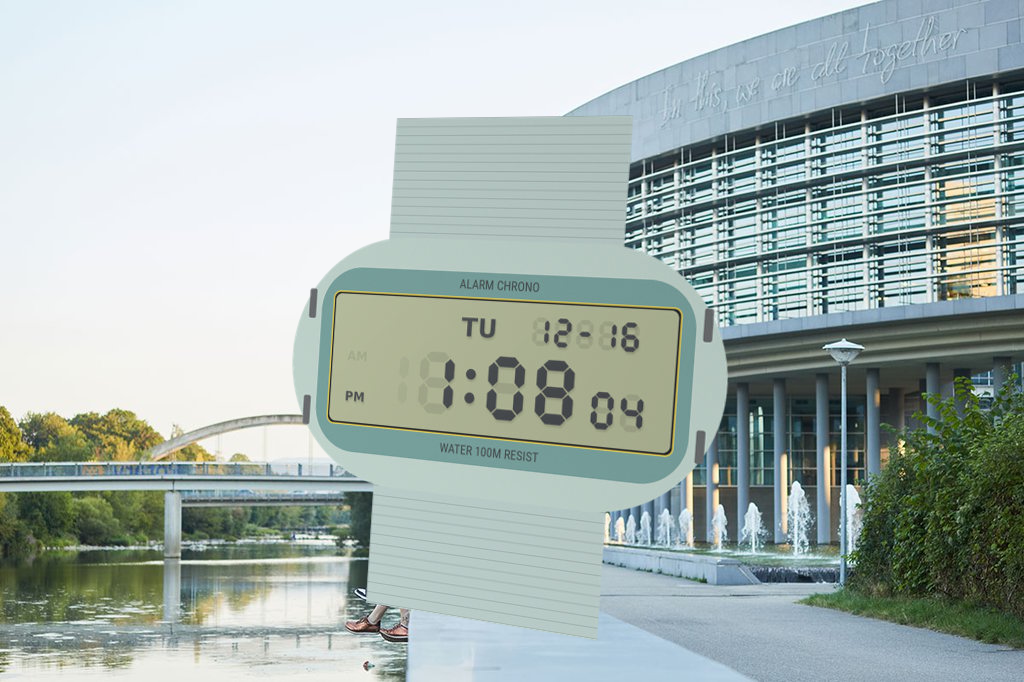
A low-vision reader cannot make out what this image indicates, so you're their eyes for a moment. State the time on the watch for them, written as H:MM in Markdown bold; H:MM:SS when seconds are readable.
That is **1:08:04**
